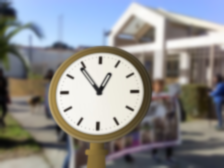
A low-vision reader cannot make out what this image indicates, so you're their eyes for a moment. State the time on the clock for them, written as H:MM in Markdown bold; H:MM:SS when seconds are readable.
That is **12:54**
